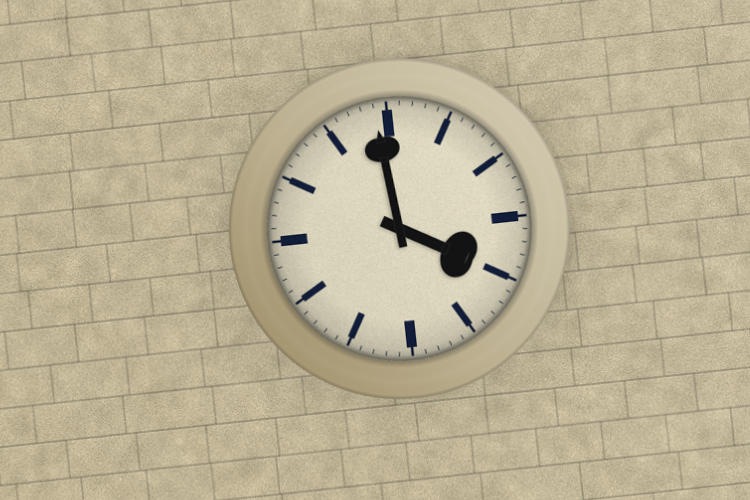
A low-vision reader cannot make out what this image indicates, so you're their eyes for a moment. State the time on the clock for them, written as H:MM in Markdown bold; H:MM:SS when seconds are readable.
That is **3:59**
